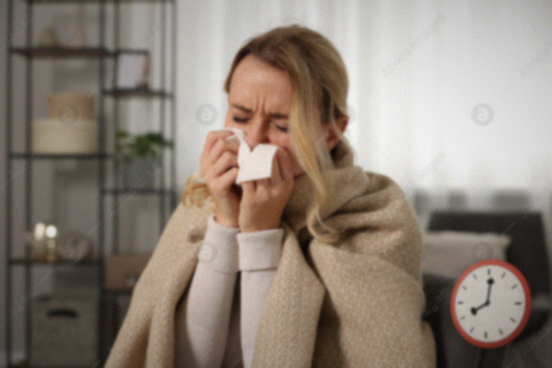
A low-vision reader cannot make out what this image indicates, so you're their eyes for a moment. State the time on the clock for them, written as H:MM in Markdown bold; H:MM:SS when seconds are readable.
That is **8:01**
